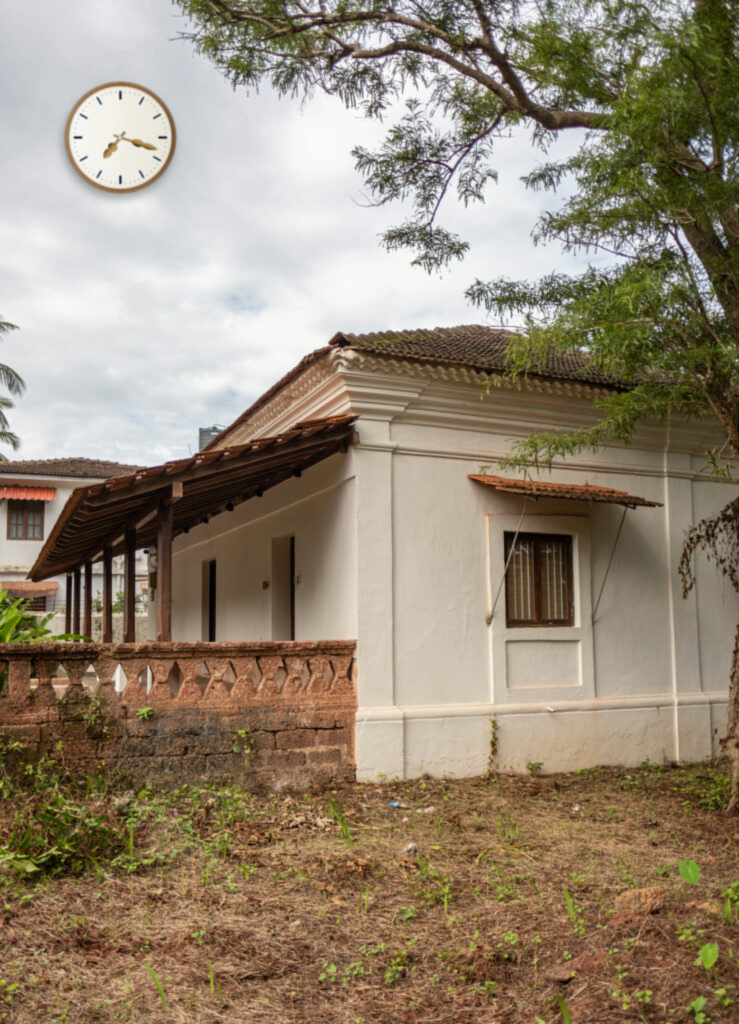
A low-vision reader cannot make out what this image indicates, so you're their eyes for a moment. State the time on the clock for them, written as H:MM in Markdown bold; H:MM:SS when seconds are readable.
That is **7:18**
